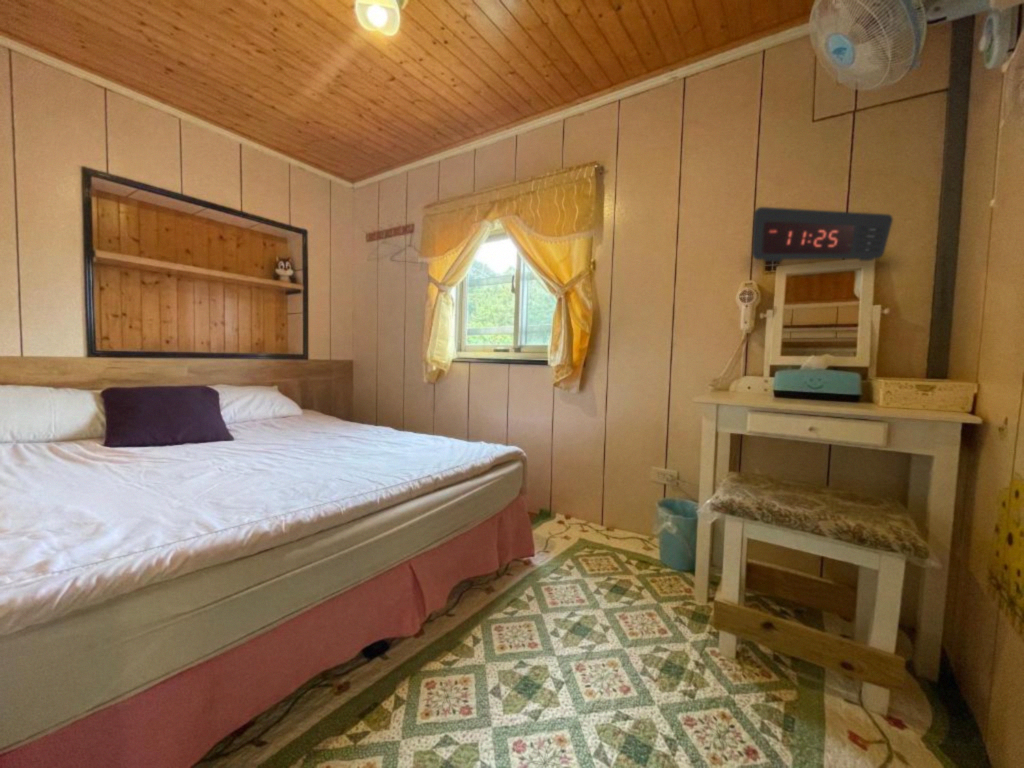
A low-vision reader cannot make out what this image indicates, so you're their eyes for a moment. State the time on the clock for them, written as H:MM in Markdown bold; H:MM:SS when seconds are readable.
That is **11:25**
